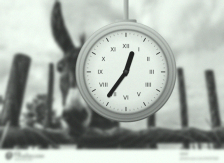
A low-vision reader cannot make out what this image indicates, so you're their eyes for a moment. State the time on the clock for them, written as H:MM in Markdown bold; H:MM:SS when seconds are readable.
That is **12:36**
